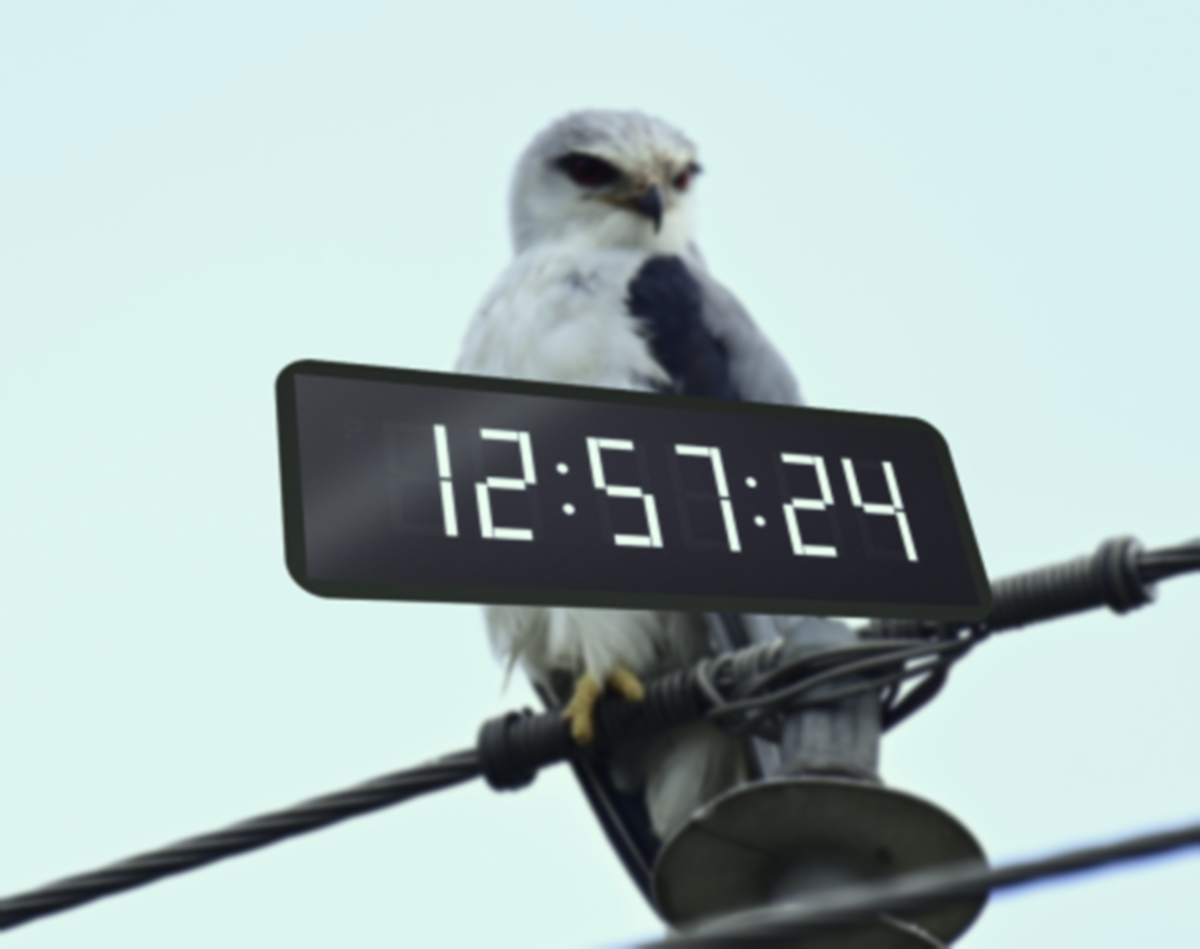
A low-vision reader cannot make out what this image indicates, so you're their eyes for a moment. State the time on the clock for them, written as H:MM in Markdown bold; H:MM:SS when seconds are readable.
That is **12:57:24**
